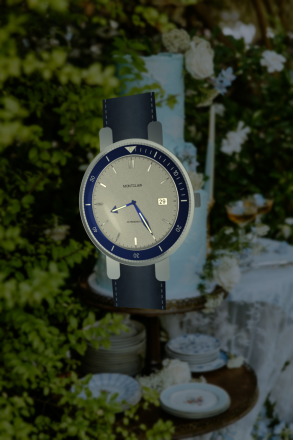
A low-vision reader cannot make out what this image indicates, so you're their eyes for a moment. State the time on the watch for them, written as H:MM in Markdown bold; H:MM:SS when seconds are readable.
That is **8:25**
